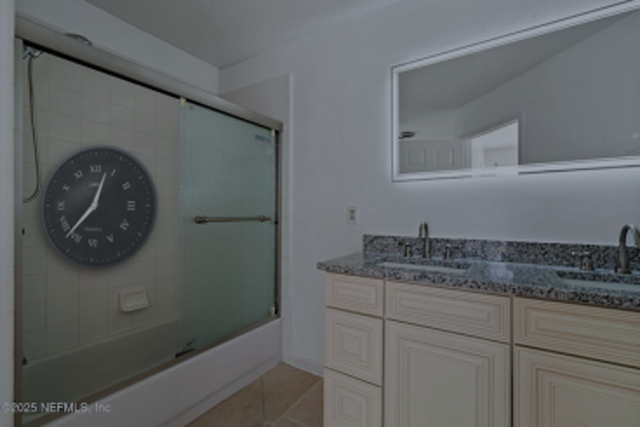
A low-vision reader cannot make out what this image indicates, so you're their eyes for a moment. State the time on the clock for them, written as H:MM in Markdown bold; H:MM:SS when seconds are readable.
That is **12:37**
